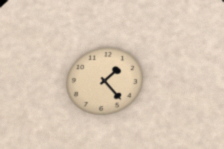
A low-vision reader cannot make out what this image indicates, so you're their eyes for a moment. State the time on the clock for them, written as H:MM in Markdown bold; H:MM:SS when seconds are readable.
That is **1:23**
